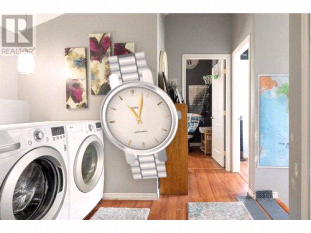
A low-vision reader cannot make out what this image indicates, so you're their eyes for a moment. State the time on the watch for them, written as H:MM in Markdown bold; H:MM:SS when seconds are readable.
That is **11:03**
